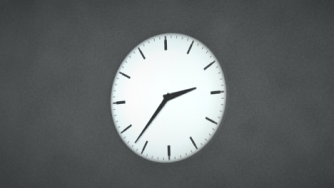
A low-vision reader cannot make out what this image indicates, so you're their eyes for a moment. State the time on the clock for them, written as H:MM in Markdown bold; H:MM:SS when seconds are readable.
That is **2:37**
